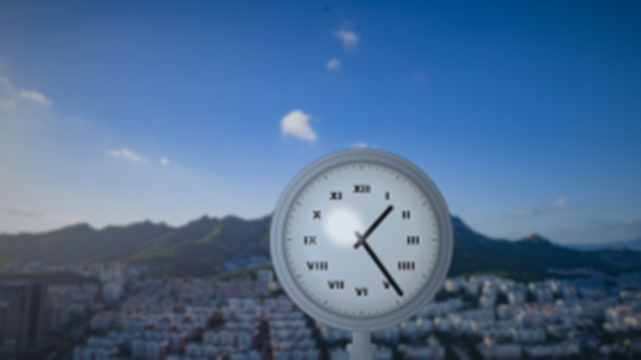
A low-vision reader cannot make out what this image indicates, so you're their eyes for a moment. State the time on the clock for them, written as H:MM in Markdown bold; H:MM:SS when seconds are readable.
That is **1:24**
